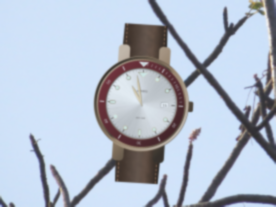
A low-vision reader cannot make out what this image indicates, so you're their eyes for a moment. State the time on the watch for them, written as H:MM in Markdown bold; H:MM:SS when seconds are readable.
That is **10:58**
